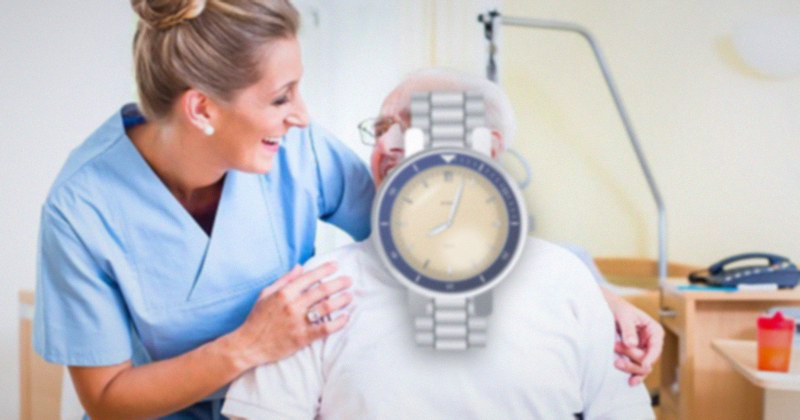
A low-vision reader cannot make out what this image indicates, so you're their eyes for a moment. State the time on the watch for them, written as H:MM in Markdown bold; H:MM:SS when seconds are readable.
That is **8:03**
